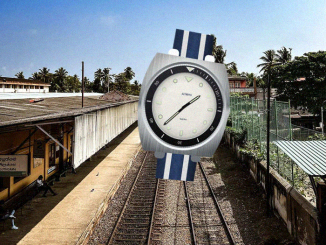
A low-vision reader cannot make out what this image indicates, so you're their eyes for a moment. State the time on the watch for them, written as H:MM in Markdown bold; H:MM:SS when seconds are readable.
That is **1:37**
